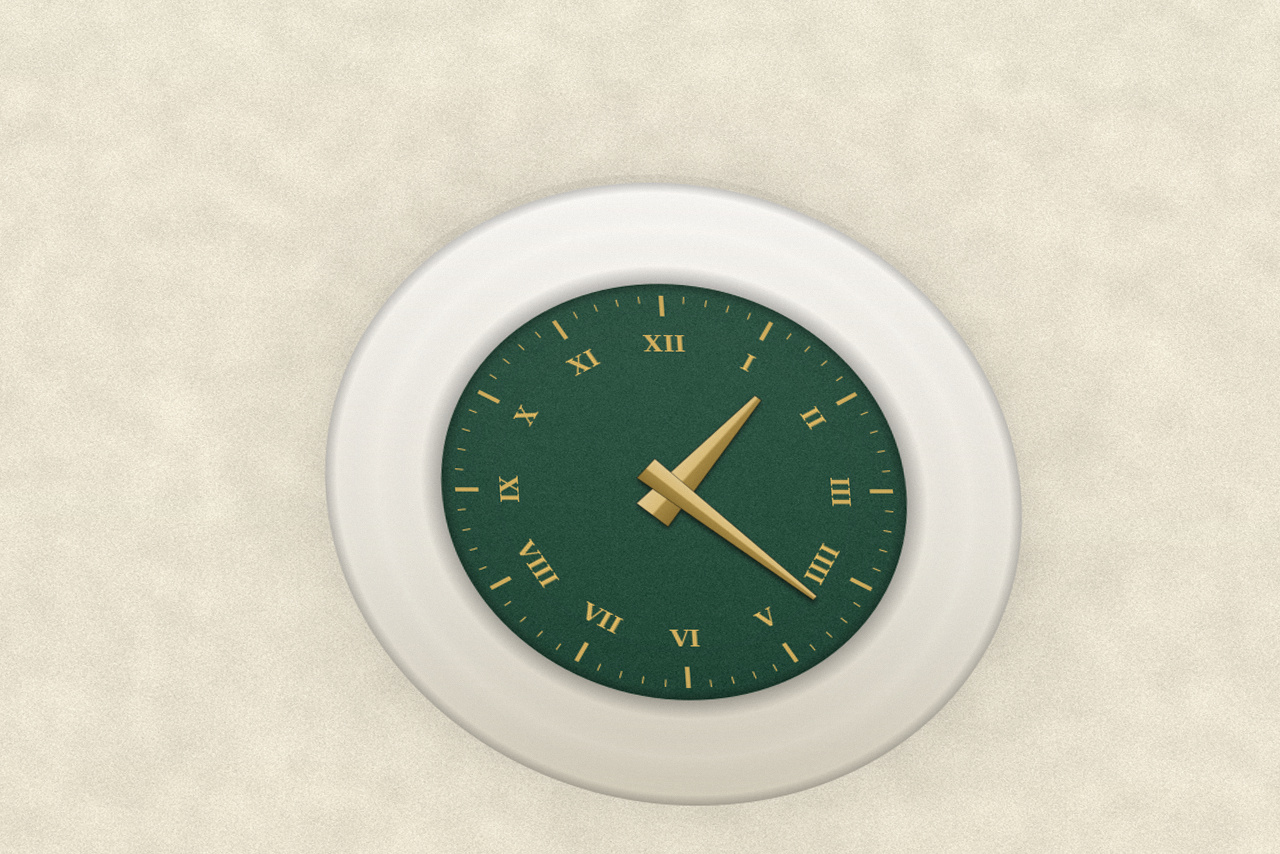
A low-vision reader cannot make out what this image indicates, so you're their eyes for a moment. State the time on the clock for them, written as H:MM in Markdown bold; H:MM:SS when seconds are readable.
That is **1:22**
